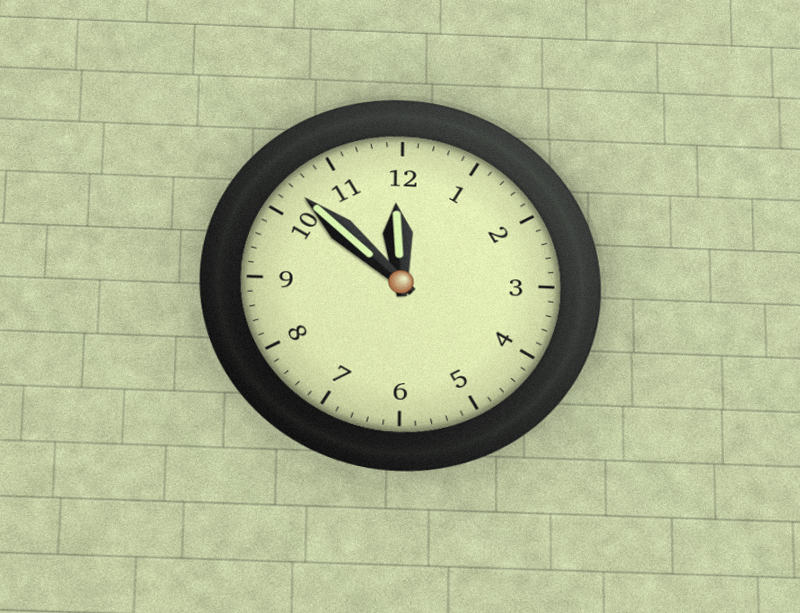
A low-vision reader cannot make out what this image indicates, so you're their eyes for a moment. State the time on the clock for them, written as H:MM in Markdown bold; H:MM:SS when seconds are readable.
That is **11:52**
